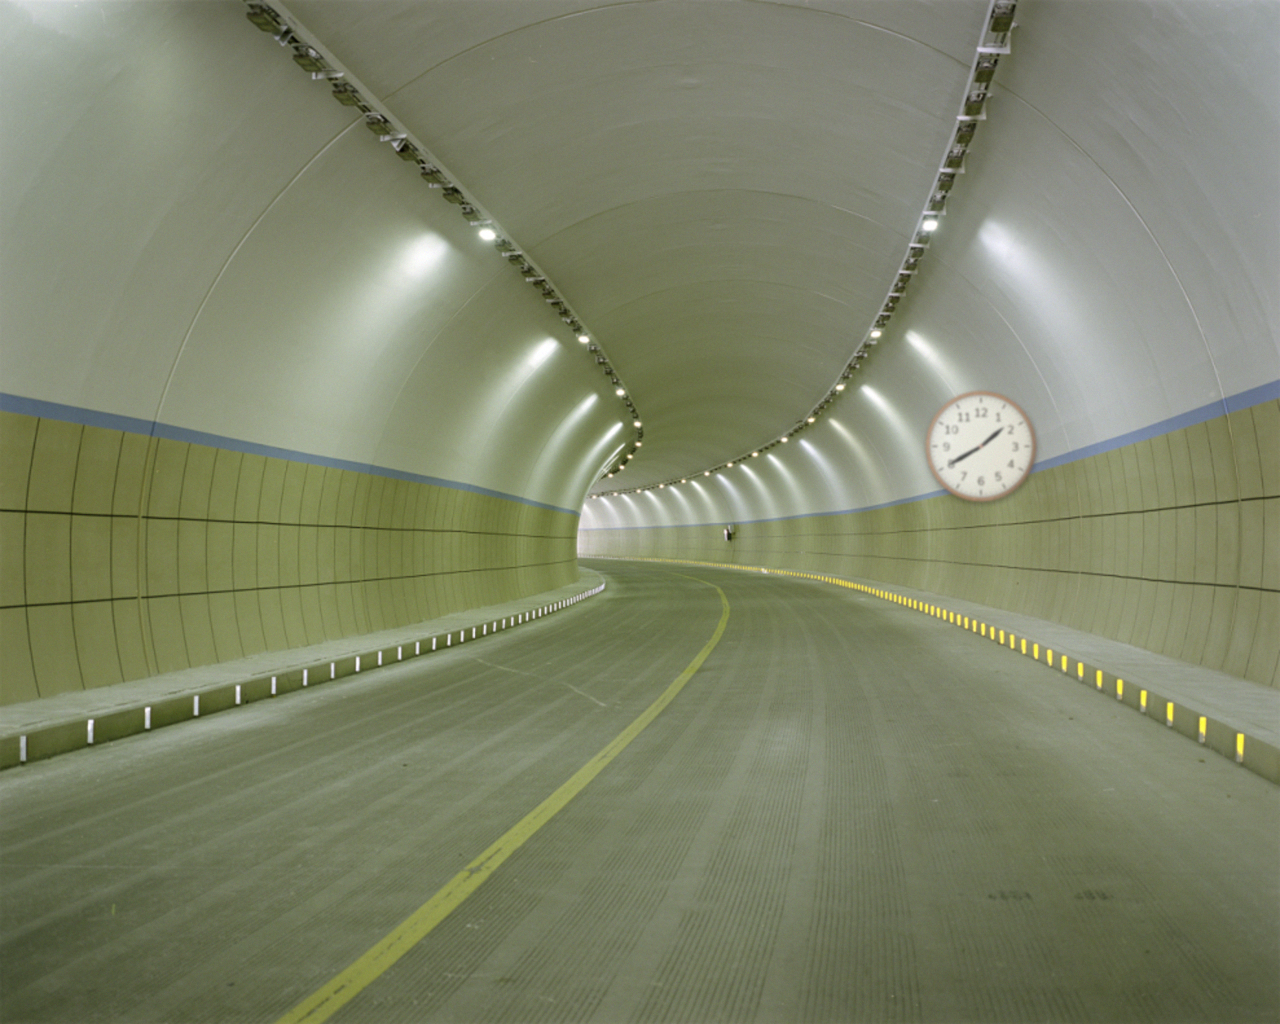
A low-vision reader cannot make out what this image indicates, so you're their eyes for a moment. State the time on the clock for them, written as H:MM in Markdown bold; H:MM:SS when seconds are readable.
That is **1:40**
